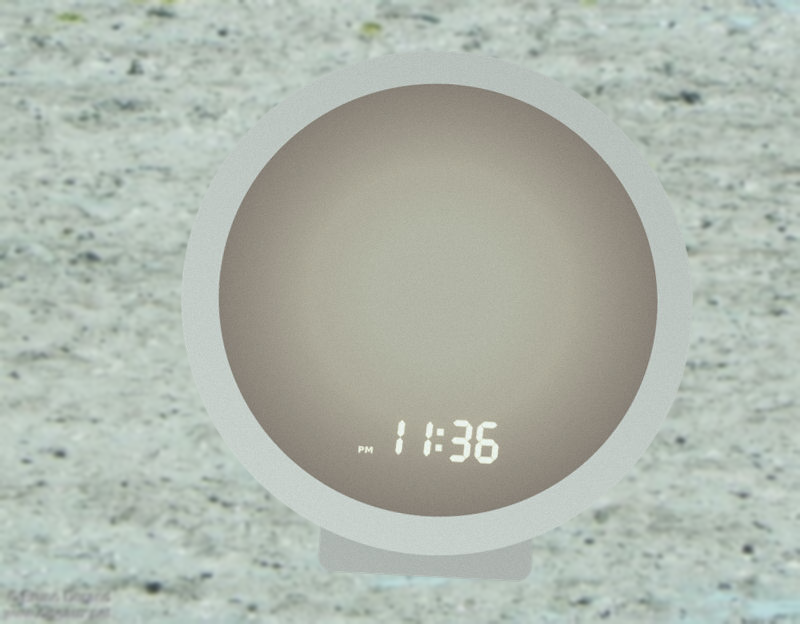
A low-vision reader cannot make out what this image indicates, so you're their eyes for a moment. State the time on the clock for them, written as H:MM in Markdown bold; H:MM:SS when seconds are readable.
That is **11:36**
